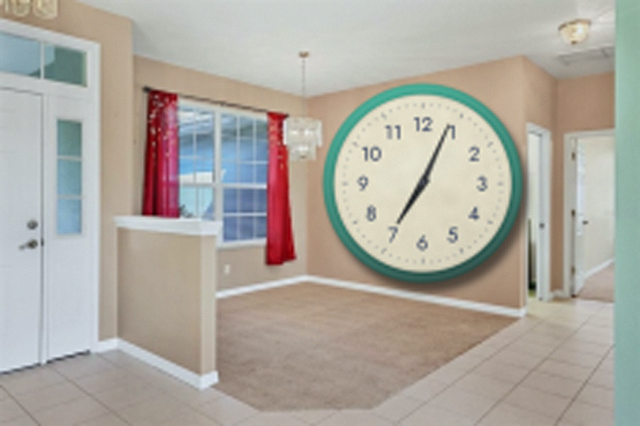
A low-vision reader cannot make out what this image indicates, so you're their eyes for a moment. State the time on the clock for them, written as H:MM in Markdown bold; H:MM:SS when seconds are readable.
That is **7:04**
